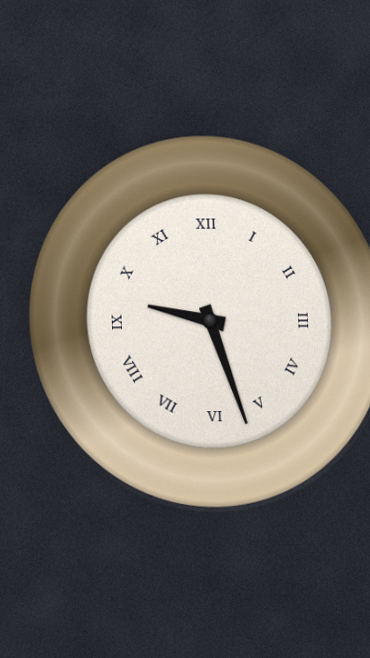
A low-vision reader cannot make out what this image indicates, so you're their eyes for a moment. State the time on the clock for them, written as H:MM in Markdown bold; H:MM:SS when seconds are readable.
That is **9:27**
